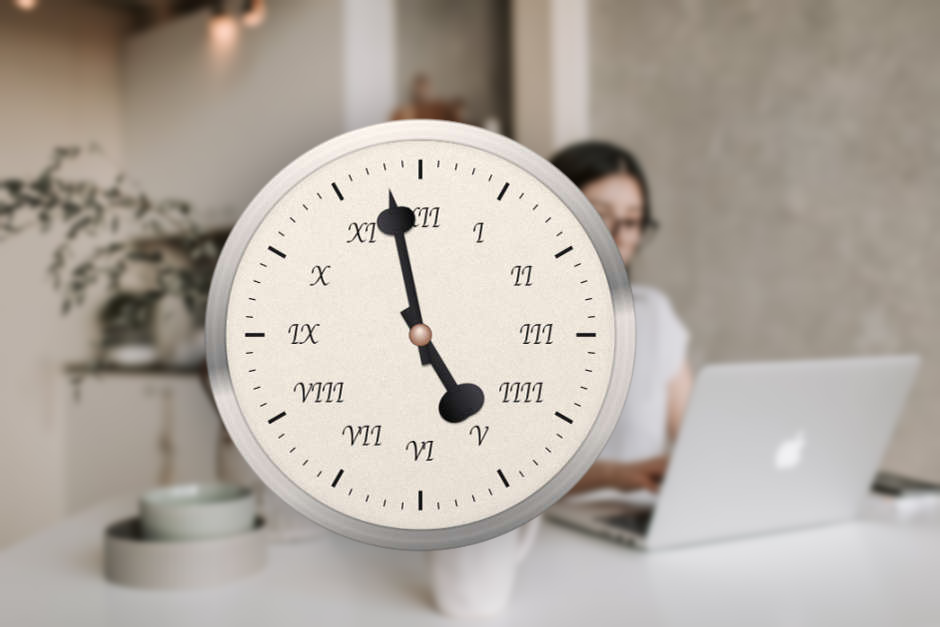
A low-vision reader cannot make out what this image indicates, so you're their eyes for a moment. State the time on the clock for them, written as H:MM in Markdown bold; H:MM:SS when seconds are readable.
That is **4:58**
